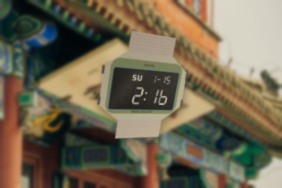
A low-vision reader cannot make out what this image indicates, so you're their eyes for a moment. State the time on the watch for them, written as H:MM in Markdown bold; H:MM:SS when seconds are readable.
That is **2:16**
